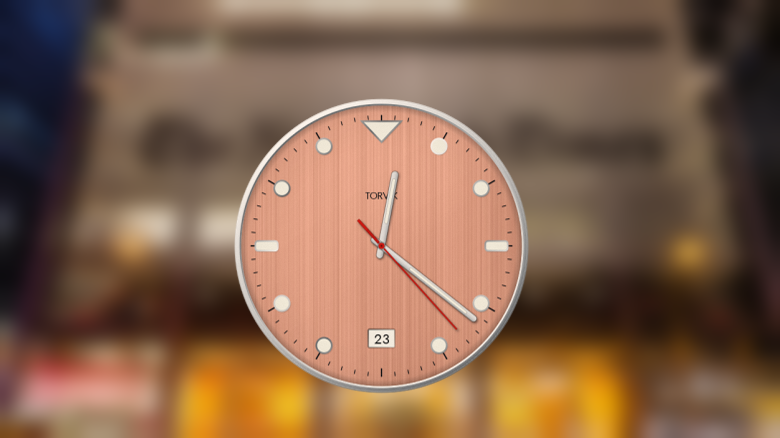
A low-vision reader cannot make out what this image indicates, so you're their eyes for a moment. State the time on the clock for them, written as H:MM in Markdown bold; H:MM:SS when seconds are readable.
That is **12:21:23**
